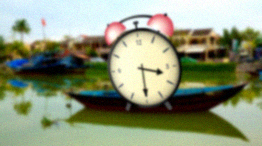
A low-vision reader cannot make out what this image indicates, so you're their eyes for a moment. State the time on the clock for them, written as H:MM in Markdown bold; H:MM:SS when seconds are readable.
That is **3:30**
